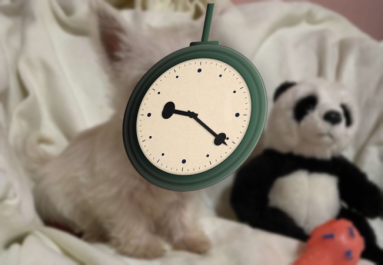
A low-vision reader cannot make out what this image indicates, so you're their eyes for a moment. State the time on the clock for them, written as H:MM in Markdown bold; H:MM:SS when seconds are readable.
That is **9:21**
